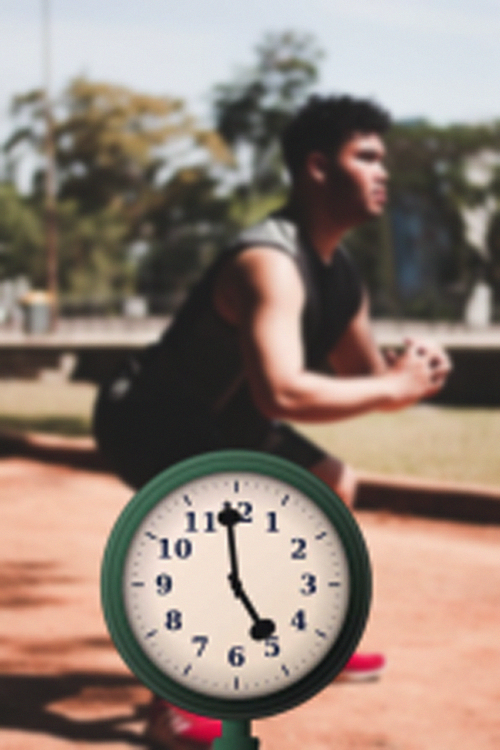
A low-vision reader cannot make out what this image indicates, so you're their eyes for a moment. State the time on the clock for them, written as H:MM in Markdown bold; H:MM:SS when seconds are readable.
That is **4:59**
